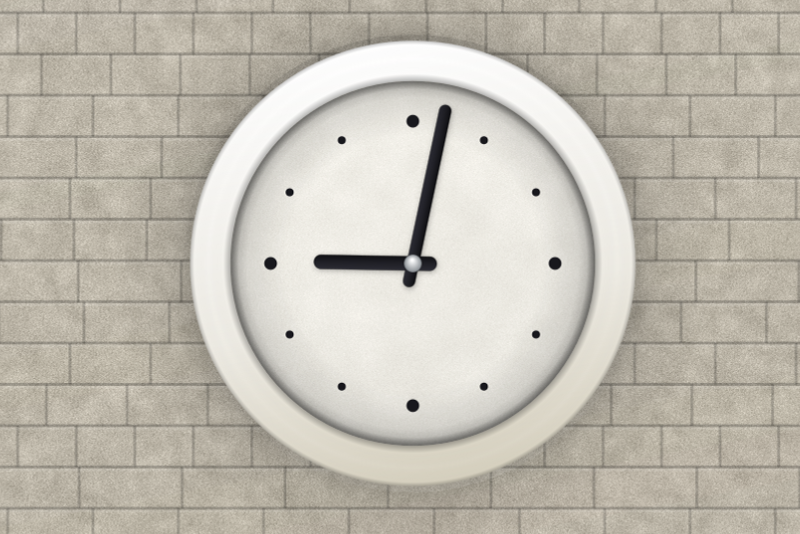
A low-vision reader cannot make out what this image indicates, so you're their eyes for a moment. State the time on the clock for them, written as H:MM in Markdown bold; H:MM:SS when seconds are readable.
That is **9:02**
